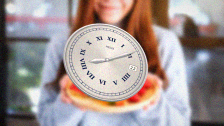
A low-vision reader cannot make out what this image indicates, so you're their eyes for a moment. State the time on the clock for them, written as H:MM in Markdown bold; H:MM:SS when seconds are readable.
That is **8:09**
